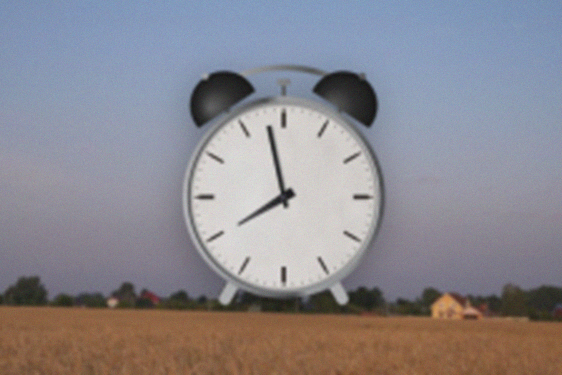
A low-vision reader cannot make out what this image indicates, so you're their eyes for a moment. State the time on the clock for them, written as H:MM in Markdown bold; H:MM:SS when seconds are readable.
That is **7:58**
